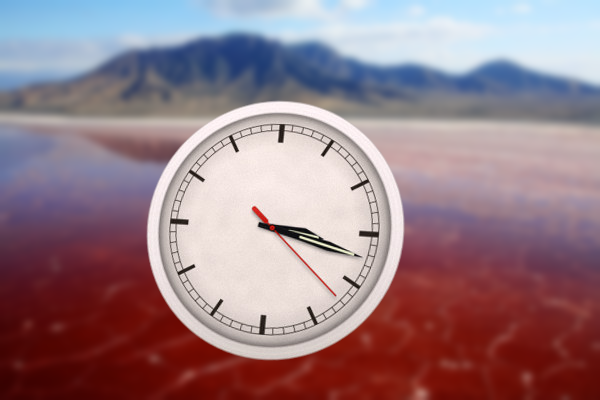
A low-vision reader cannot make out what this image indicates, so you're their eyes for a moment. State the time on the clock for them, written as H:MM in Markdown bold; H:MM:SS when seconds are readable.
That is **3:17:22**
